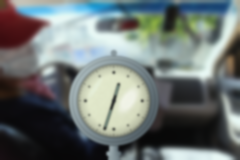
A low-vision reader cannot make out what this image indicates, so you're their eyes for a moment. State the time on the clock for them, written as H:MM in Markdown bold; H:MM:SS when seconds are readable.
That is **12:33**
